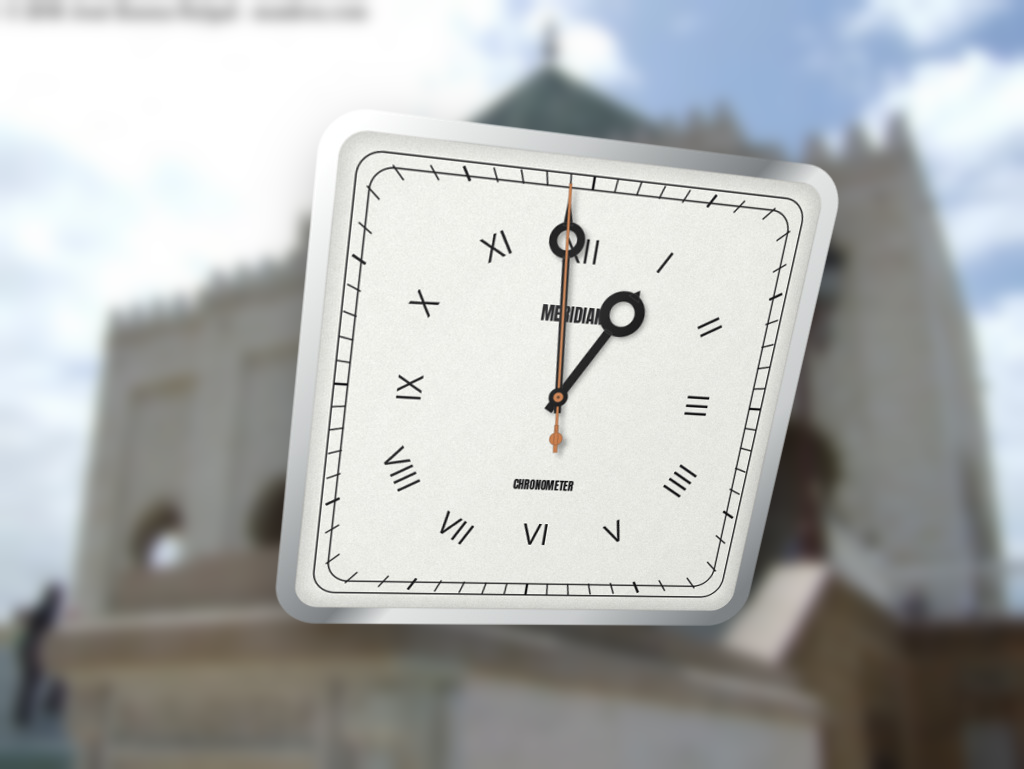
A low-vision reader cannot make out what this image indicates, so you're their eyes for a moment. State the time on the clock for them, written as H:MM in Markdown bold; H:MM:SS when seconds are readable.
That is **12:58:59**
